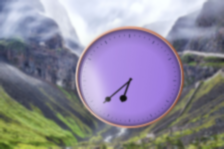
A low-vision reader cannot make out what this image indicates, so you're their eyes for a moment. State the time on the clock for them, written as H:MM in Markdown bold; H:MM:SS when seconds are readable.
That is **6:38**
